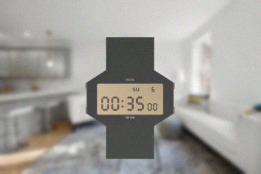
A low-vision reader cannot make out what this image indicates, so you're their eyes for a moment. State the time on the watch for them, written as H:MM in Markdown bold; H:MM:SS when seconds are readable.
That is **0:35:00**
